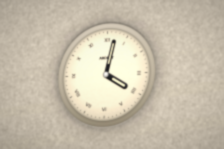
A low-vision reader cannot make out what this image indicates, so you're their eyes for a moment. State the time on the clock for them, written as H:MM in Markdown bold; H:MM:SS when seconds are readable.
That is **4:02**
